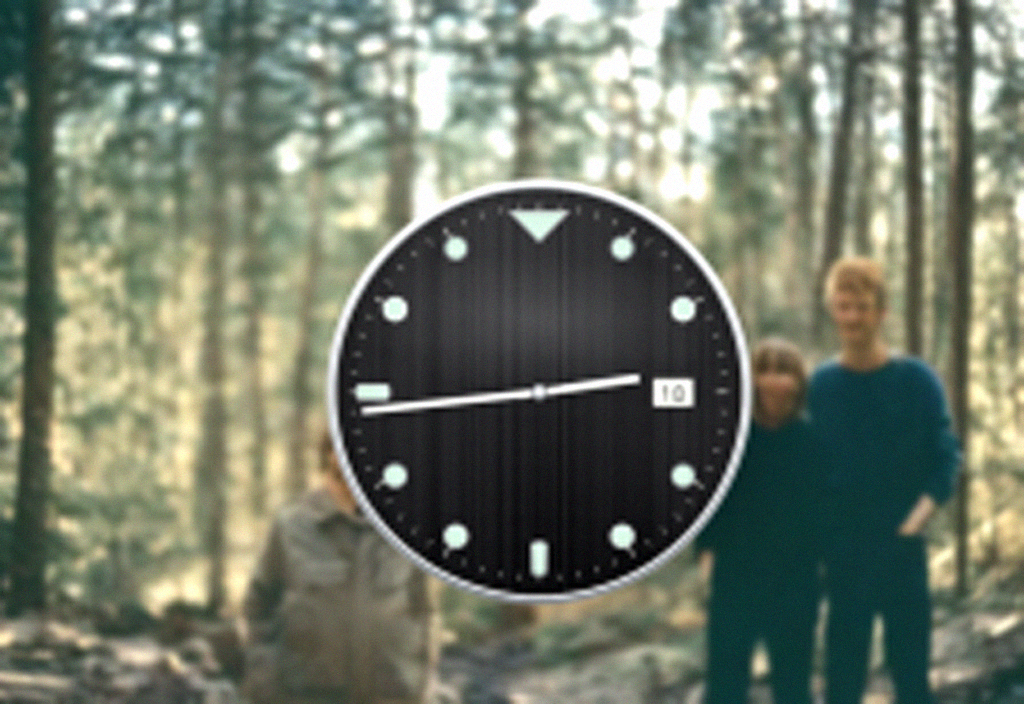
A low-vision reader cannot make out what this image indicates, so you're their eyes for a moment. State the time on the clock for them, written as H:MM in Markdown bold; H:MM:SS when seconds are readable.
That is **2:44**
